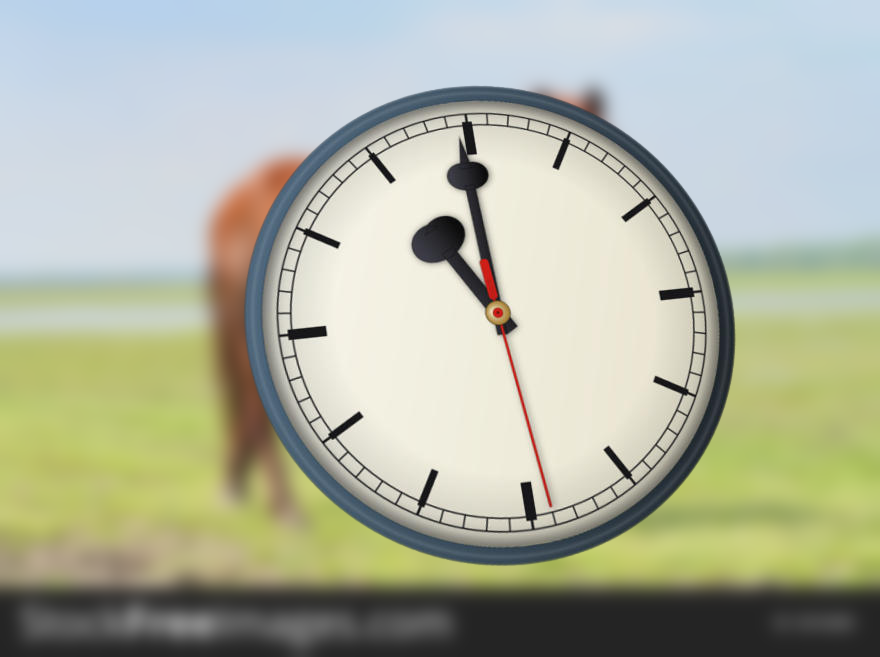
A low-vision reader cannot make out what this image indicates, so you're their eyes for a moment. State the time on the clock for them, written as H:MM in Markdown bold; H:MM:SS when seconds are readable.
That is **10:59:29**
